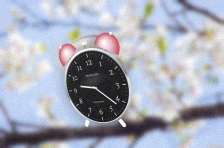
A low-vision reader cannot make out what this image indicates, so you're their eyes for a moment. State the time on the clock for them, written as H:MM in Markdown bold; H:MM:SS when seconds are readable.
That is **9:22**
